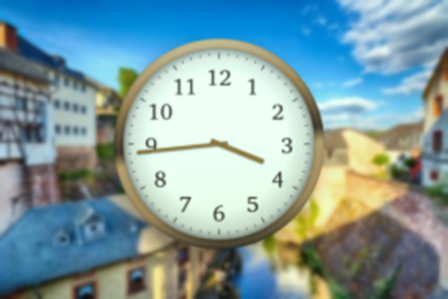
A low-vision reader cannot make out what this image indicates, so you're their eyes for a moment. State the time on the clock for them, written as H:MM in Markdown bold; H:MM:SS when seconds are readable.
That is **3:44**
